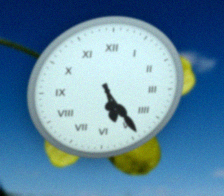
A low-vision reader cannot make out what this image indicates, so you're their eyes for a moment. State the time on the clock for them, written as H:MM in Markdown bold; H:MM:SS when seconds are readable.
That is **5:24**
